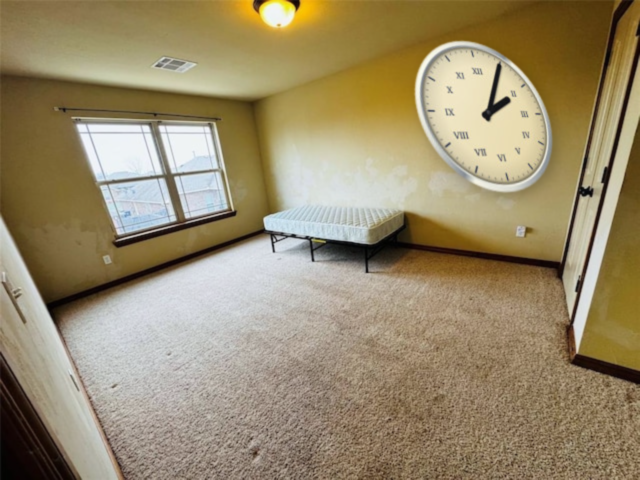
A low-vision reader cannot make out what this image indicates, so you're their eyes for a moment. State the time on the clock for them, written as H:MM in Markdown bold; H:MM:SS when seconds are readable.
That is **2:05**
